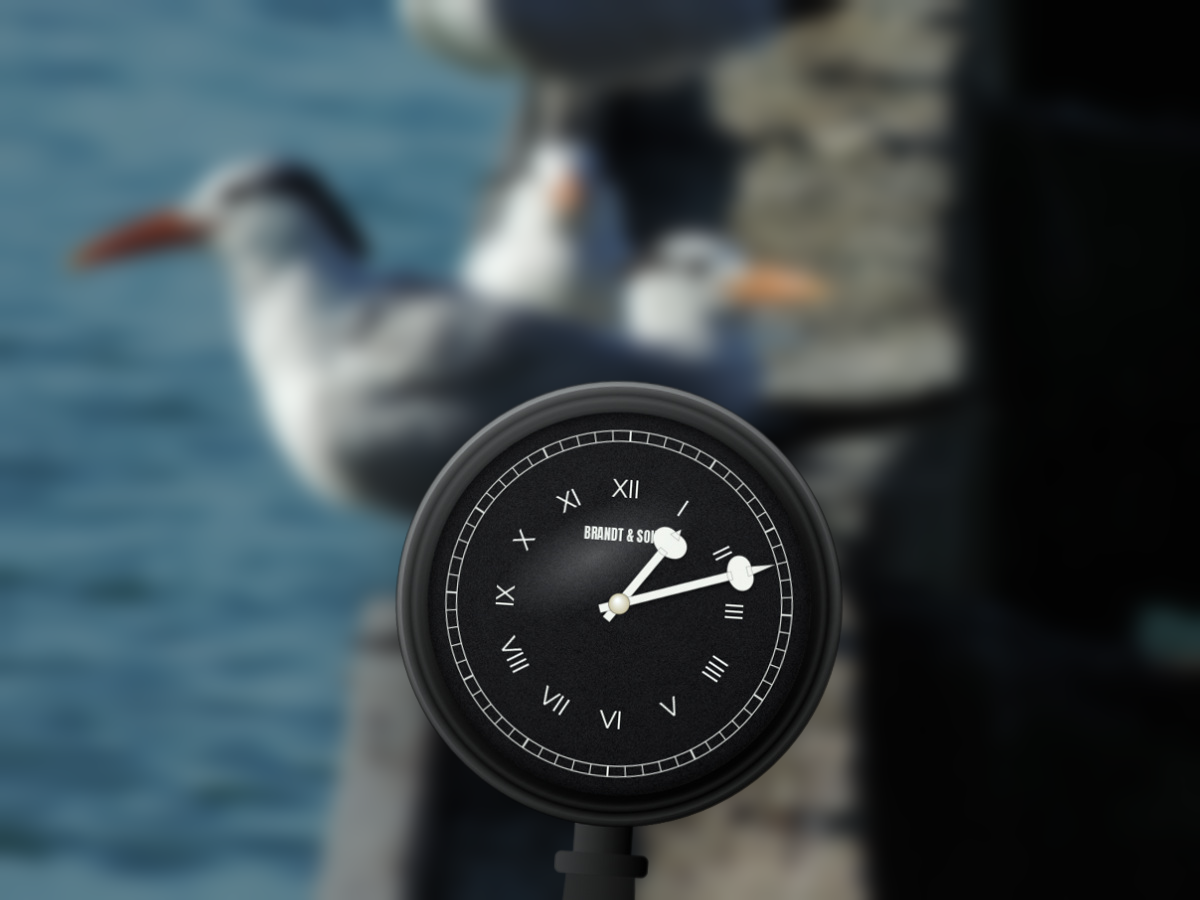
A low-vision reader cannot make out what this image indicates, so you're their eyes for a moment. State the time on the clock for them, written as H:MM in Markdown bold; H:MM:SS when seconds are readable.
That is **1:12**
